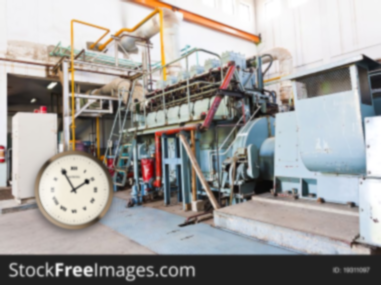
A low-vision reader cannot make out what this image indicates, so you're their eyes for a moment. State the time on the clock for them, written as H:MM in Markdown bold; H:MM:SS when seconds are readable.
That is **1:55**
